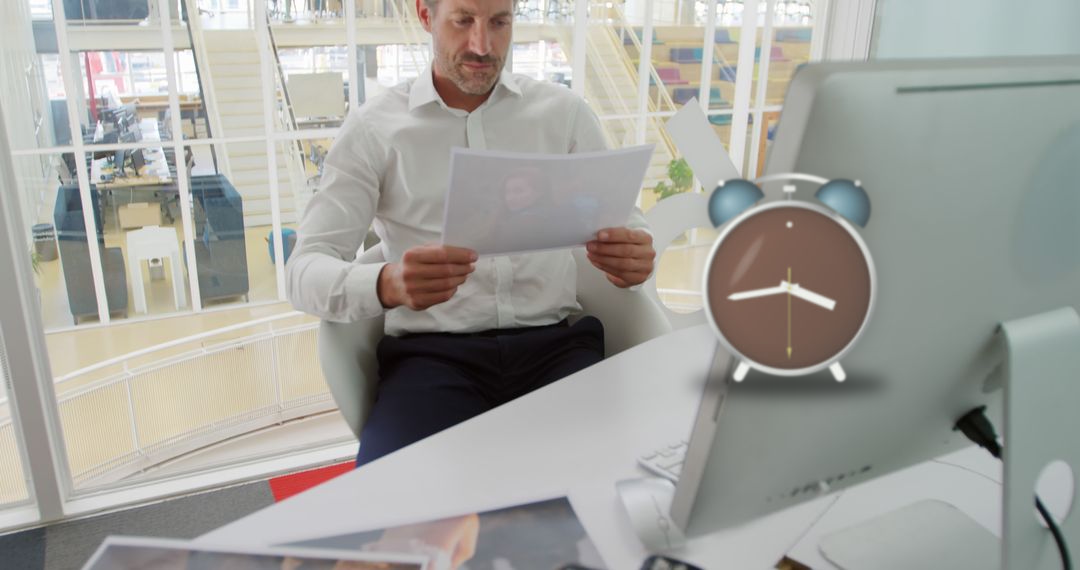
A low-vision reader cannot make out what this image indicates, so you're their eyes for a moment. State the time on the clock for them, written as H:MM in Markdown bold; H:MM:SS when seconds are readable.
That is **3:43:30**
